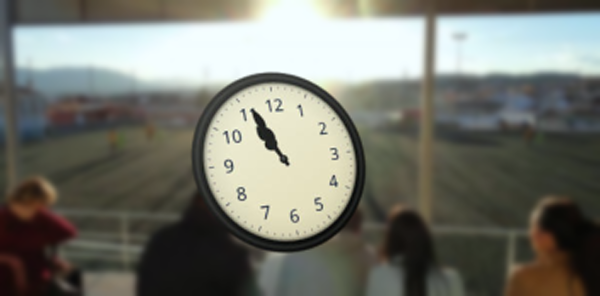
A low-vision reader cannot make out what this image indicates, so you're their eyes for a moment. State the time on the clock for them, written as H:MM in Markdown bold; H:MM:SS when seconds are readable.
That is **10:56**
